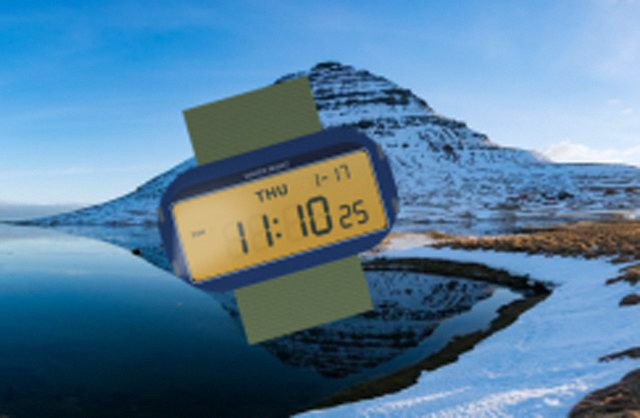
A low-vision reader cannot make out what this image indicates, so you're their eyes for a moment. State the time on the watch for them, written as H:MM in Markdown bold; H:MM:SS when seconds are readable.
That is **11:10:25**
